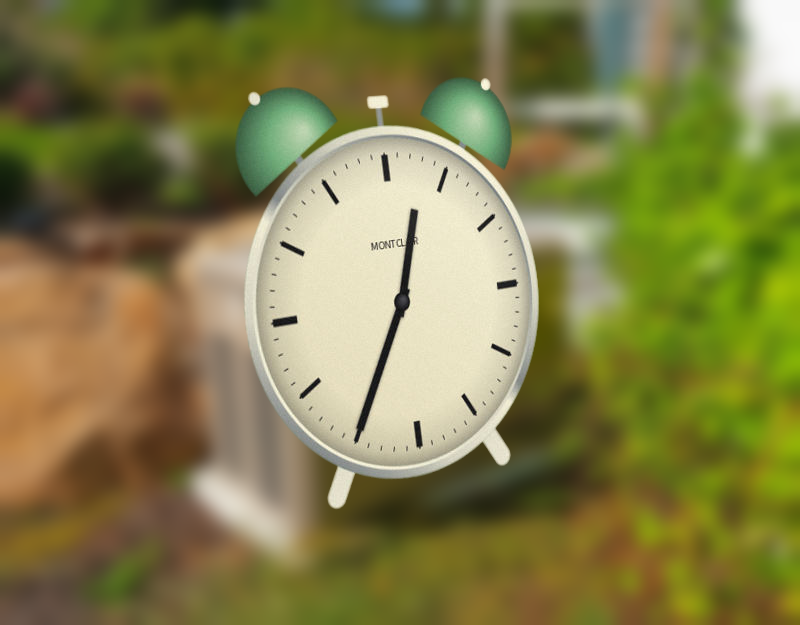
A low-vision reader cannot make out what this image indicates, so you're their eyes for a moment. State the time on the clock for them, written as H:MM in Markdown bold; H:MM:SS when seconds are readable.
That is **12:35**
